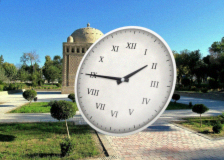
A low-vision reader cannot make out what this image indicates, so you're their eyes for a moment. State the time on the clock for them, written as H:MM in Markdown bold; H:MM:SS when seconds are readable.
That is **1:45**
